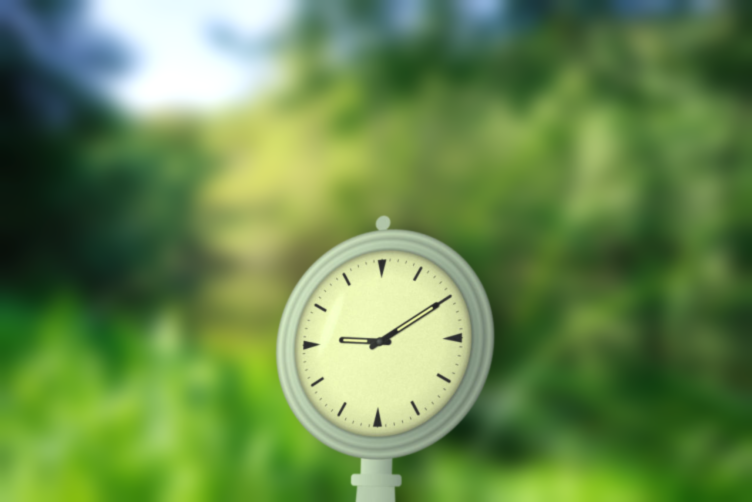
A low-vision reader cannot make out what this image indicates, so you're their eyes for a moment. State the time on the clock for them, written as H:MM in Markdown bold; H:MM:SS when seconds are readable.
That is **9:10**
